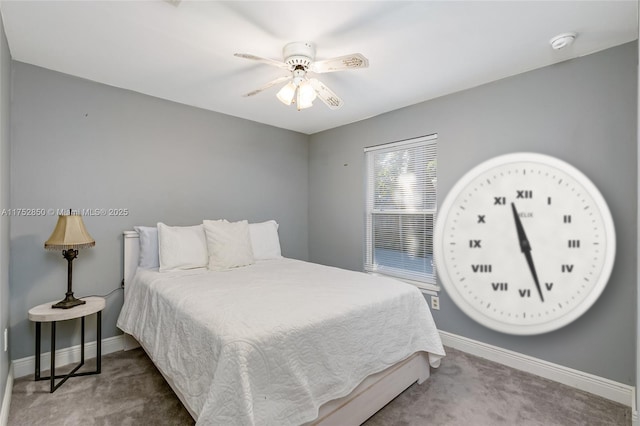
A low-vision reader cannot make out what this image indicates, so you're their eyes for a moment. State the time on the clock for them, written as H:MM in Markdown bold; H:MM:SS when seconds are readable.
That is **11:27**
